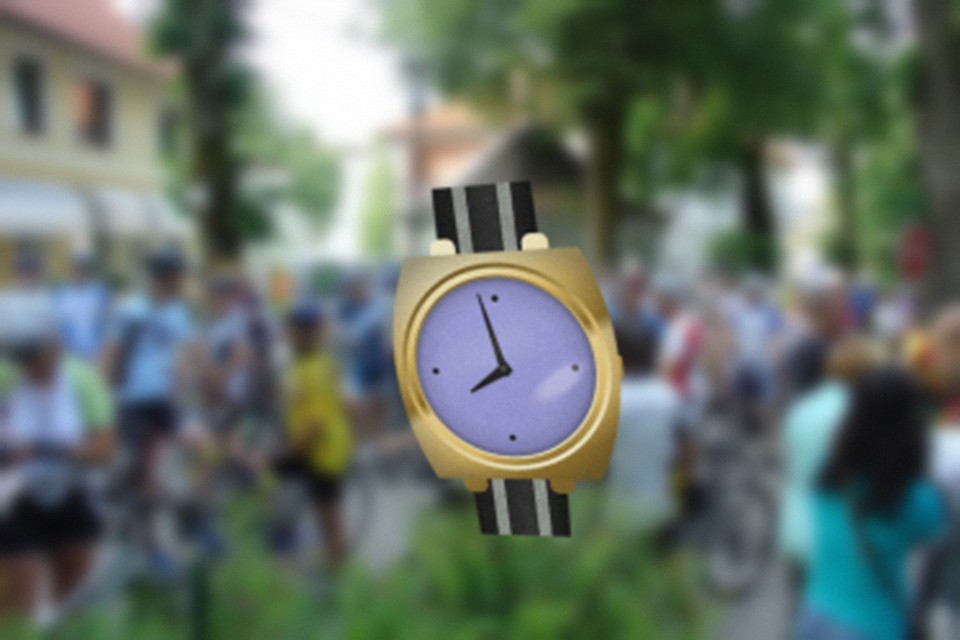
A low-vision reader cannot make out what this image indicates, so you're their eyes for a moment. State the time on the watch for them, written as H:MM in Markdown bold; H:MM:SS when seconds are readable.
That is **7:58**
